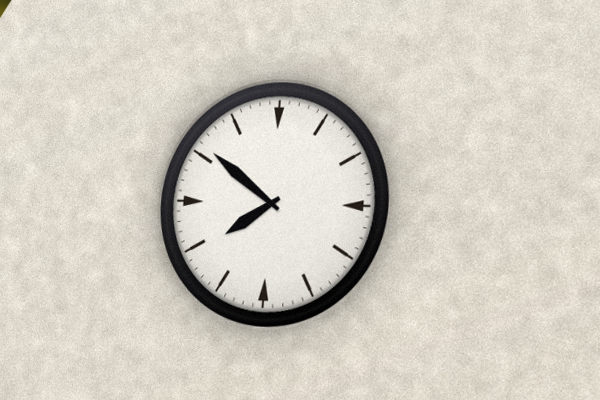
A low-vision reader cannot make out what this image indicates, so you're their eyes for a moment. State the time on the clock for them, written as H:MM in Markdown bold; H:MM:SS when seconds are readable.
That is **7:51**
